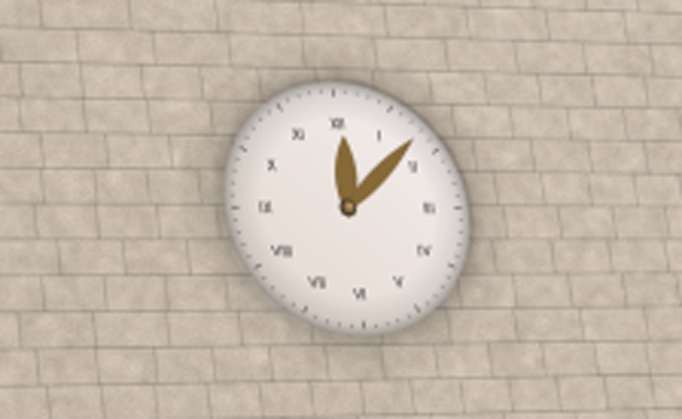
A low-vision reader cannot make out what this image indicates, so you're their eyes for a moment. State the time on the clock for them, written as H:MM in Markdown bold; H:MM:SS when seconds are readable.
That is **12:08**
